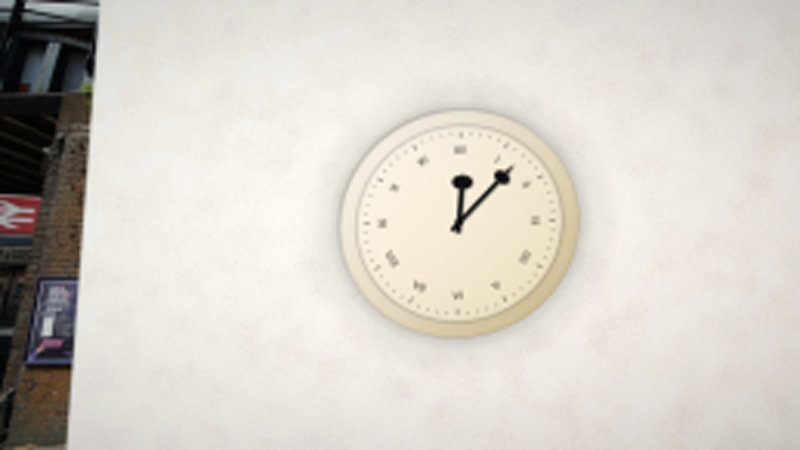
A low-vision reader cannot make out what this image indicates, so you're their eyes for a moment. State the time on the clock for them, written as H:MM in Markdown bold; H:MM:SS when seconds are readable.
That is **12:07**
